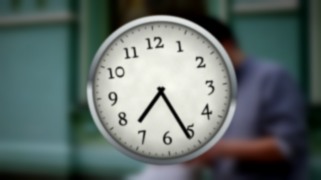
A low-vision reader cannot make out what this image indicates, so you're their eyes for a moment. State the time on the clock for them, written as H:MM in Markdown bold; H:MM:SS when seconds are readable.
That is **7:26**
